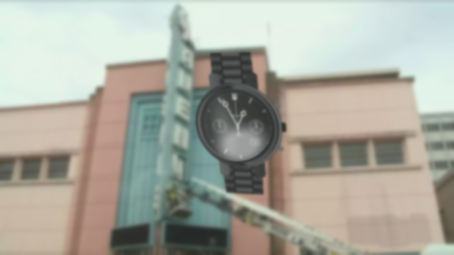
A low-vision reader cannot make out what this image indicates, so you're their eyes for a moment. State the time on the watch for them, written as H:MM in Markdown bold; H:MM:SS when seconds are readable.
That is **12:56**
